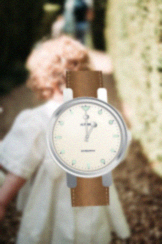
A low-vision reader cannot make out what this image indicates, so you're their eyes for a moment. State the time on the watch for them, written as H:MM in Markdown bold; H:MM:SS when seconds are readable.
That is **1:00**
